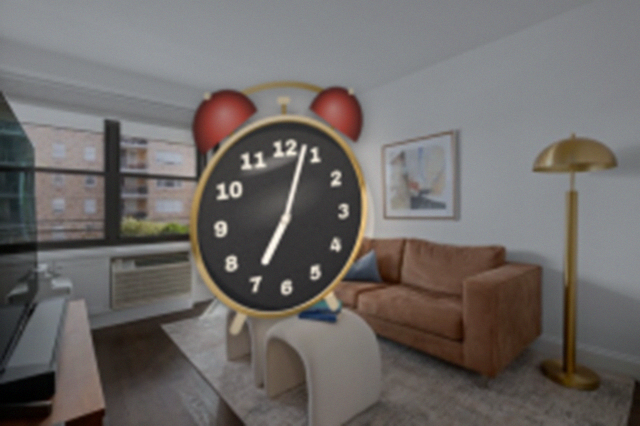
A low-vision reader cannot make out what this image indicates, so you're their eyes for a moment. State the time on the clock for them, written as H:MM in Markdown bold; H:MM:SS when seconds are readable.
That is **7:03**
